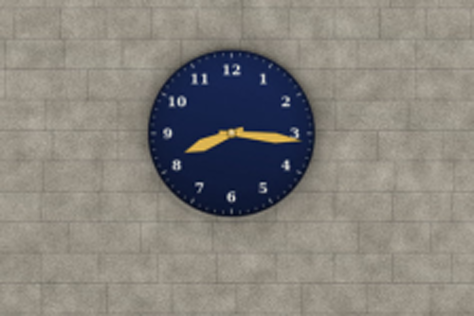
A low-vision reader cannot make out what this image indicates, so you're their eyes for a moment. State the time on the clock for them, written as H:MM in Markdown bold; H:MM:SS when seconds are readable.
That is **8:16**
